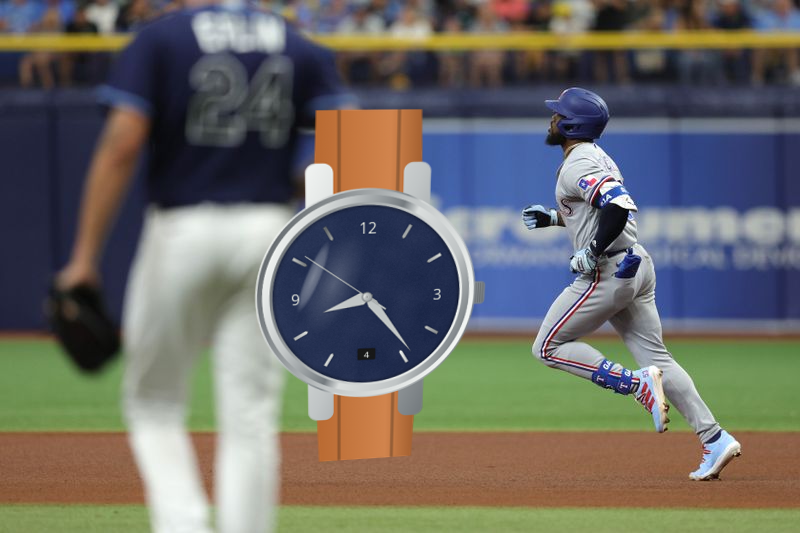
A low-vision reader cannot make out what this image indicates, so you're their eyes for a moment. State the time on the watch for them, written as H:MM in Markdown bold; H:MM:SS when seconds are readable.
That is **8:23:51**
